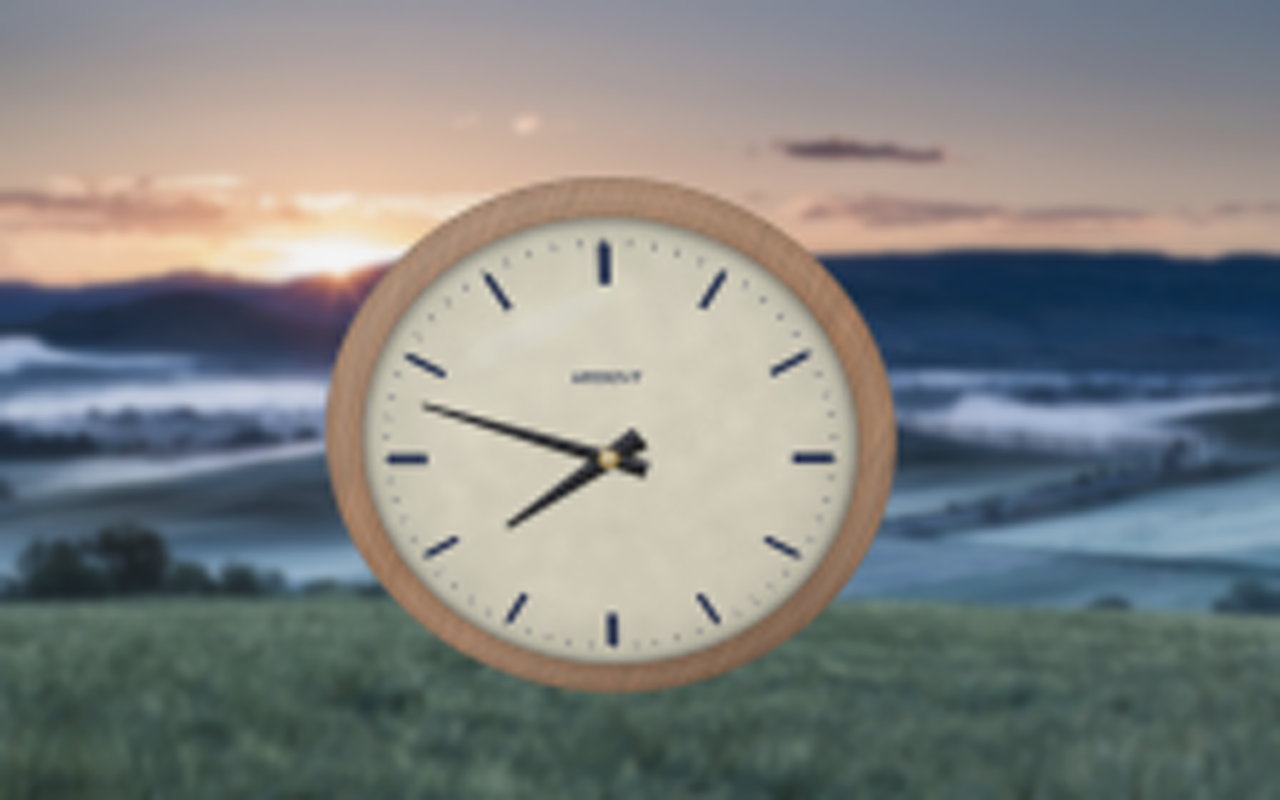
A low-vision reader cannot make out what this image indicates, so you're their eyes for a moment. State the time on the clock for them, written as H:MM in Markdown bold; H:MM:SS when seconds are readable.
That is **7:48**
